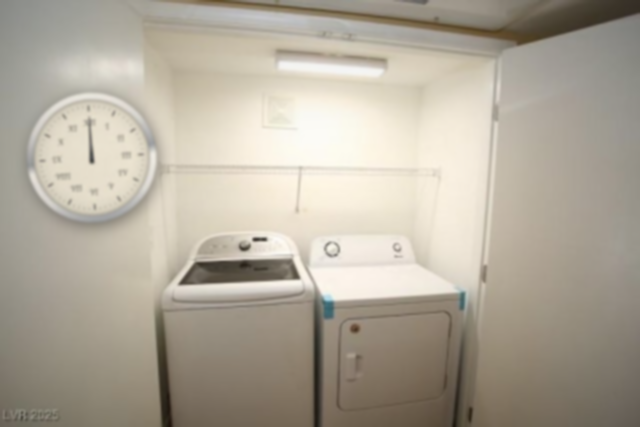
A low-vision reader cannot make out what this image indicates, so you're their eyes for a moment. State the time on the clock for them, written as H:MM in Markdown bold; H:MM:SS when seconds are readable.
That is **12:00**
